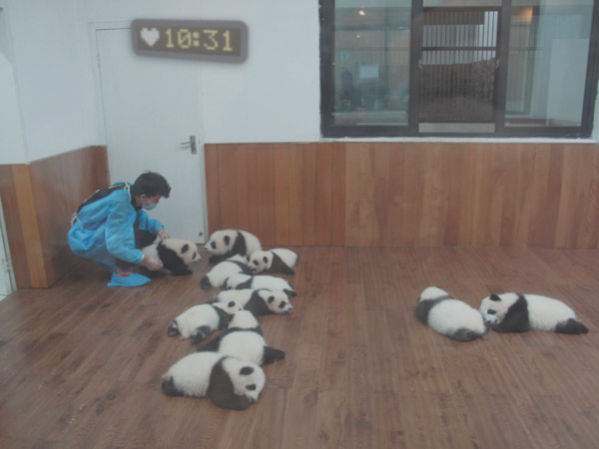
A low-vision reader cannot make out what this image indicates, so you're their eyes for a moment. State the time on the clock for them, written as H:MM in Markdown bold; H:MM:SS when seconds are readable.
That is **10:31**
